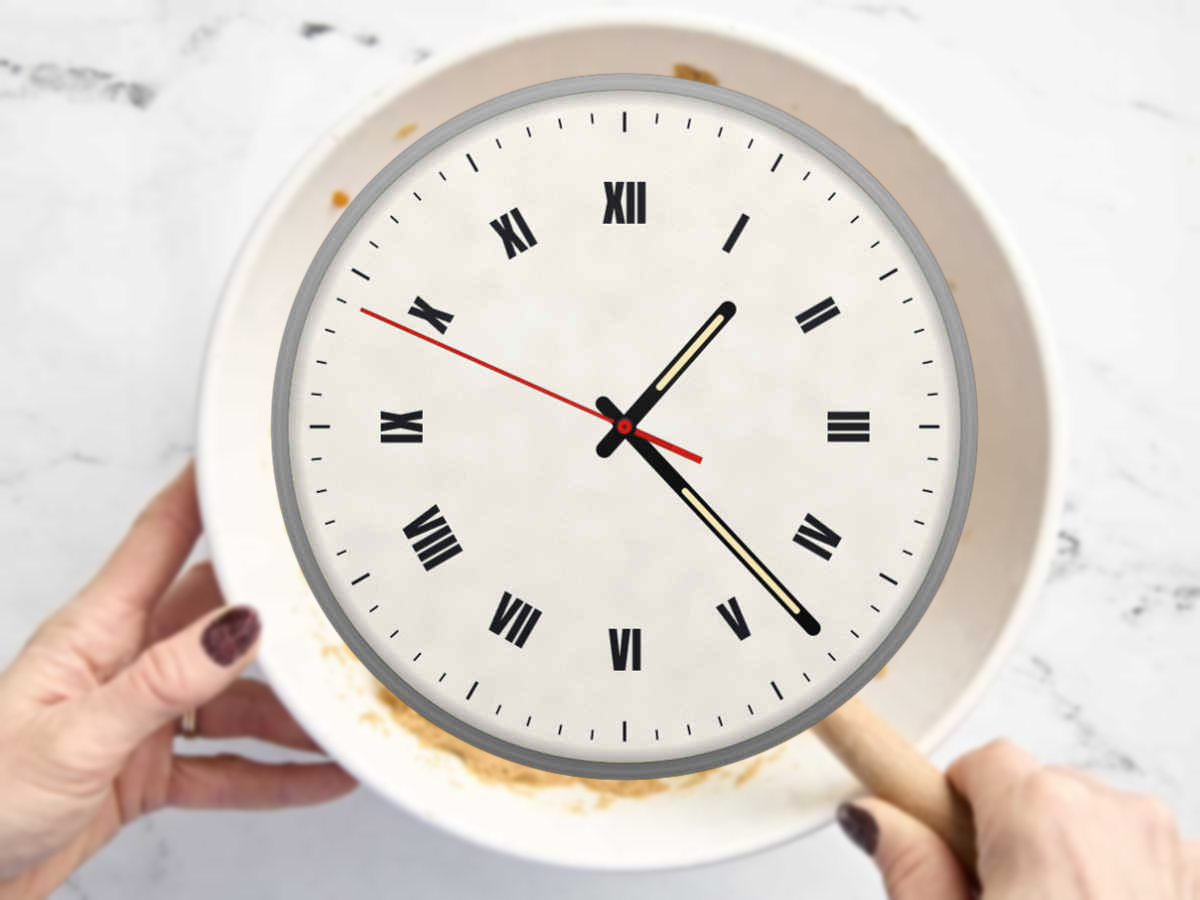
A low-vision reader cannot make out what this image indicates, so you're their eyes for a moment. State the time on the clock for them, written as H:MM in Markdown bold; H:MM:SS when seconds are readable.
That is **1:22:49**
